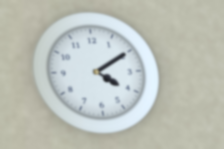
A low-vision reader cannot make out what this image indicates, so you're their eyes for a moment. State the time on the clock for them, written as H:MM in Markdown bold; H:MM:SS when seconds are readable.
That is **4:10**
